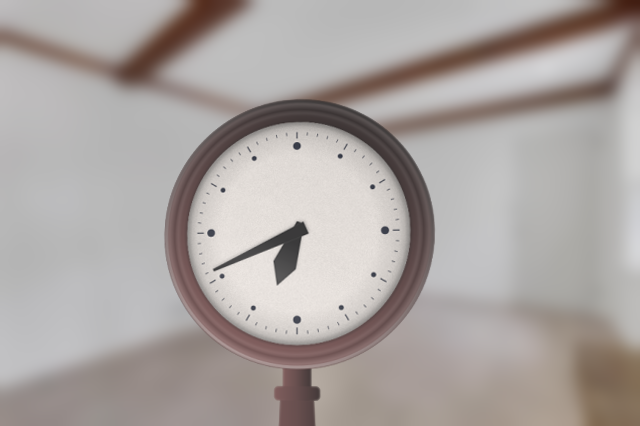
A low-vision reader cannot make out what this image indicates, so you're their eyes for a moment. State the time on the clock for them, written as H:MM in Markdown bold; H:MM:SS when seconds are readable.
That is **6:41**
